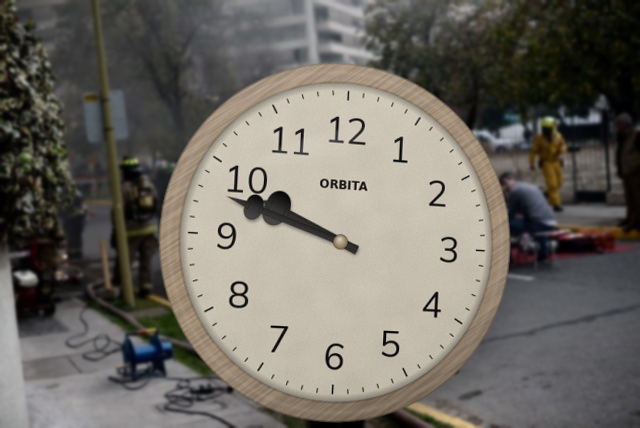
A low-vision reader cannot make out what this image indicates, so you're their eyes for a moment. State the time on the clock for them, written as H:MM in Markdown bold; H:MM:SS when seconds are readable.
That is **9:48**
